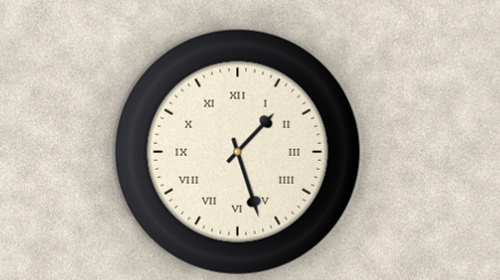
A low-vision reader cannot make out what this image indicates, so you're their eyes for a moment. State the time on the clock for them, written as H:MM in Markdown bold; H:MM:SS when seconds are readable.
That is **1:27**
